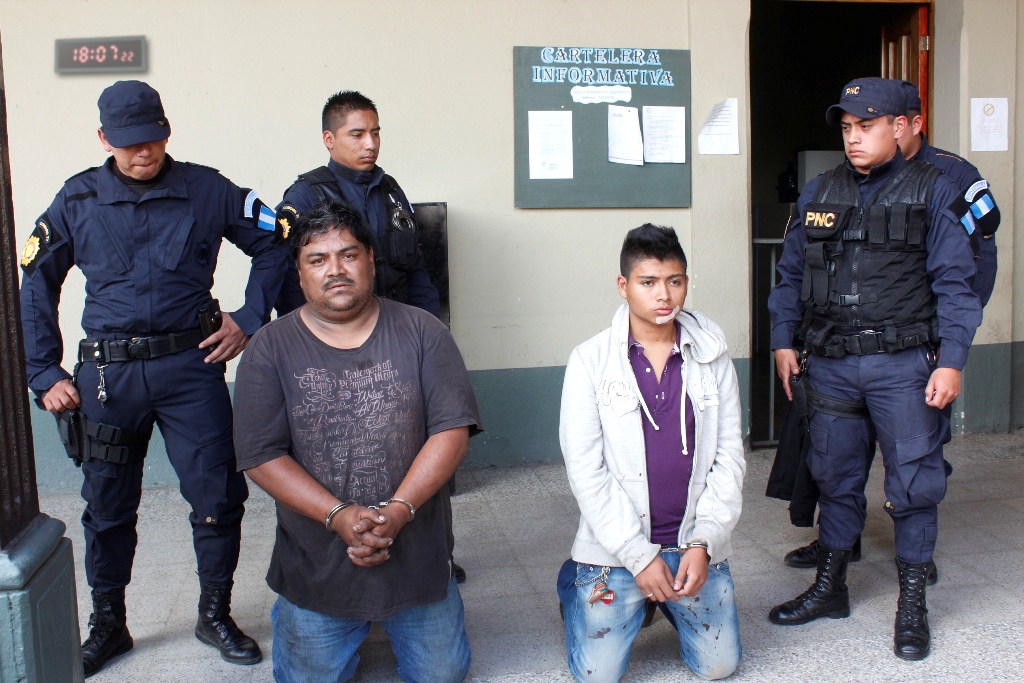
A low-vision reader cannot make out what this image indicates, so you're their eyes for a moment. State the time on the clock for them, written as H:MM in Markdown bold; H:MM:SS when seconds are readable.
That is **18:07**
